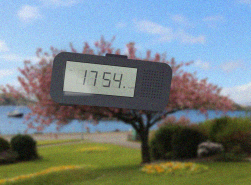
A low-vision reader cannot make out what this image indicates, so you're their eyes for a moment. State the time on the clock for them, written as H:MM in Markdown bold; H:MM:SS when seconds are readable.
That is **17:54**
